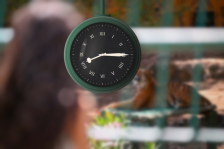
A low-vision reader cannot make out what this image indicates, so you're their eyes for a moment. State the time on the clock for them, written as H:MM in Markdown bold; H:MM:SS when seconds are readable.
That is **8:15**
